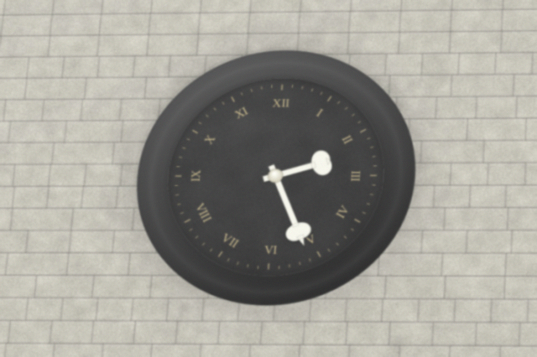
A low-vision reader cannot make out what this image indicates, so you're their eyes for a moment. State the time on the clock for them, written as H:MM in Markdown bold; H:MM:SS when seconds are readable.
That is **2:26**
